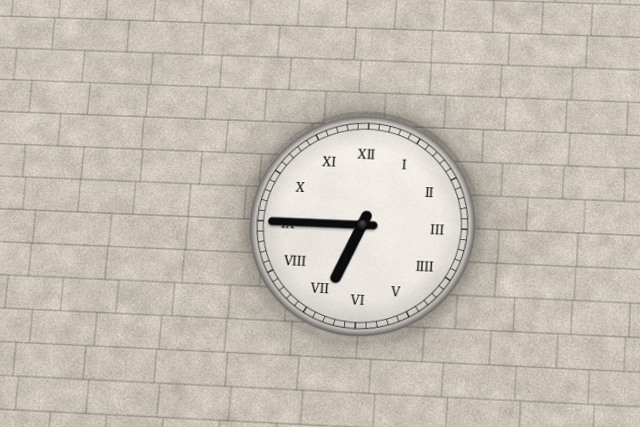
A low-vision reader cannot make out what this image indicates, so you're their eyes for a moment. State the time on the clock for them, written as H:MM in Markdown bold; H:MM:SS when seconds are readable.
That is **6:45**
